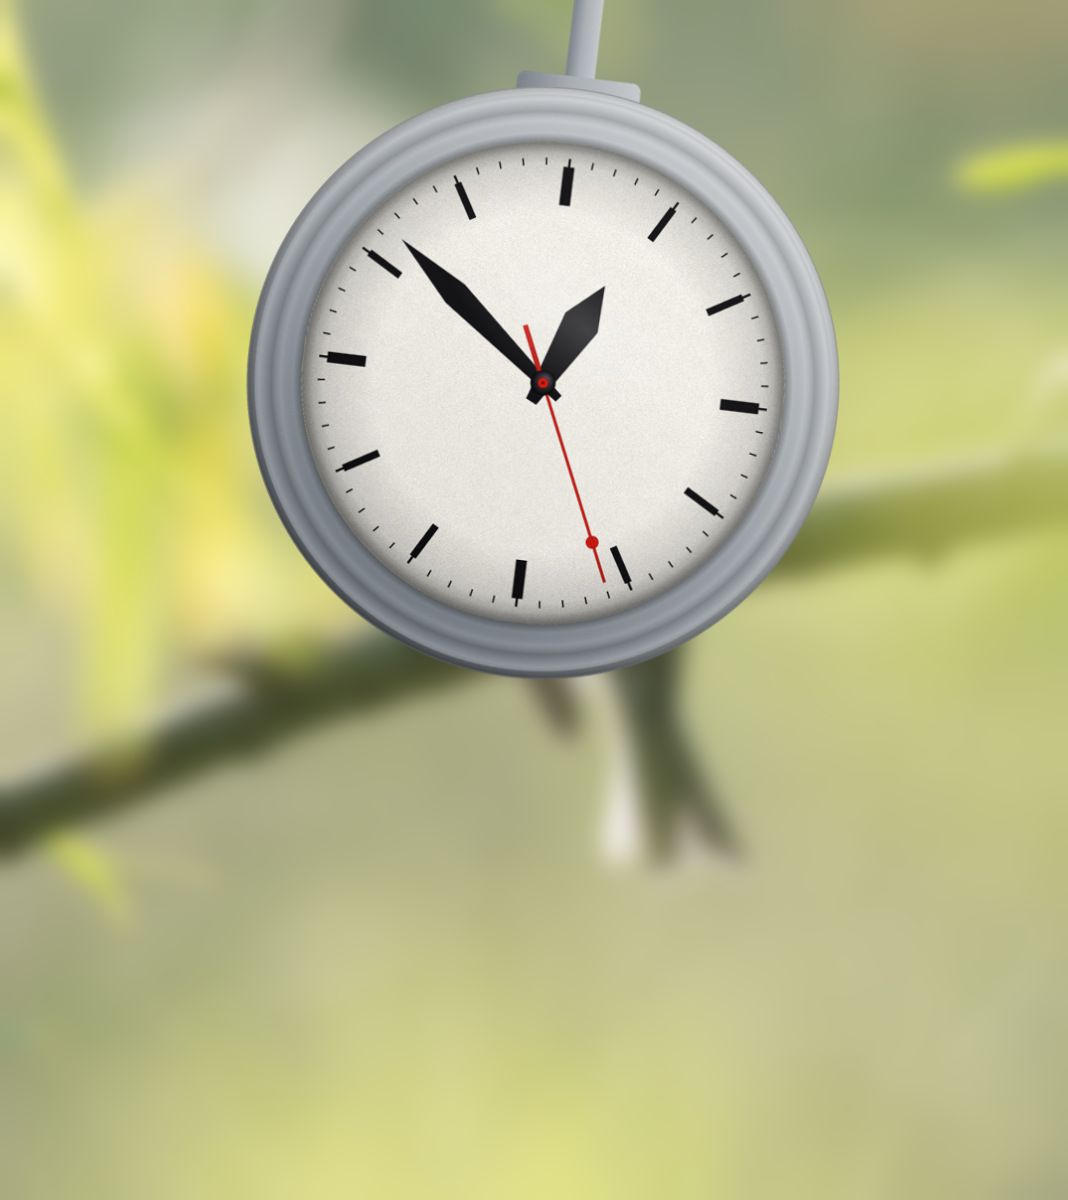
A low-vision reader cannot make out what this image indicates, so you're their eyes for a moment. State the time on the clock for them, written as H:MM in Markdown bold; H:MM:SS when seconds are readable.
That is **12:51:26**
